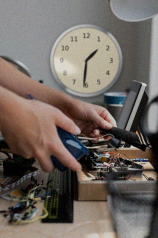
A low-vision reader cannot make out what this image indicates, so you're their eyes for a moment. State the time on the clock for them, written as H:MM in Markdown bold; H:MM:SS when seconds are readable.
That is **1:31**
